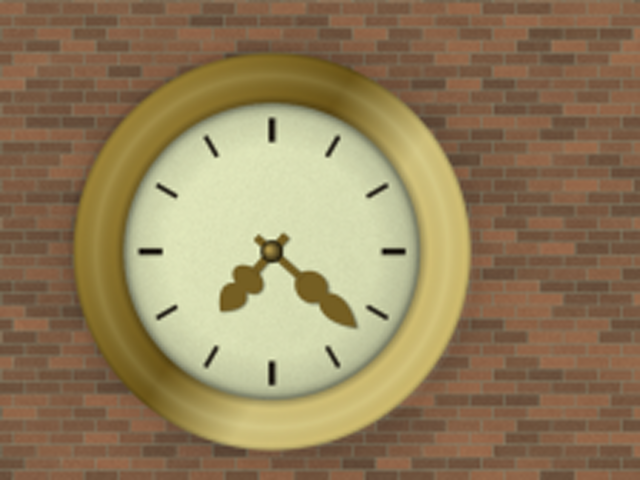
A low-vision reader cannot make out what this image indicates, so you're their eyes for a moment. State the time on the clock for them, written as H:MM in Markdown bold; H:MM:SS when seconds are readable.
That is **7:22**
